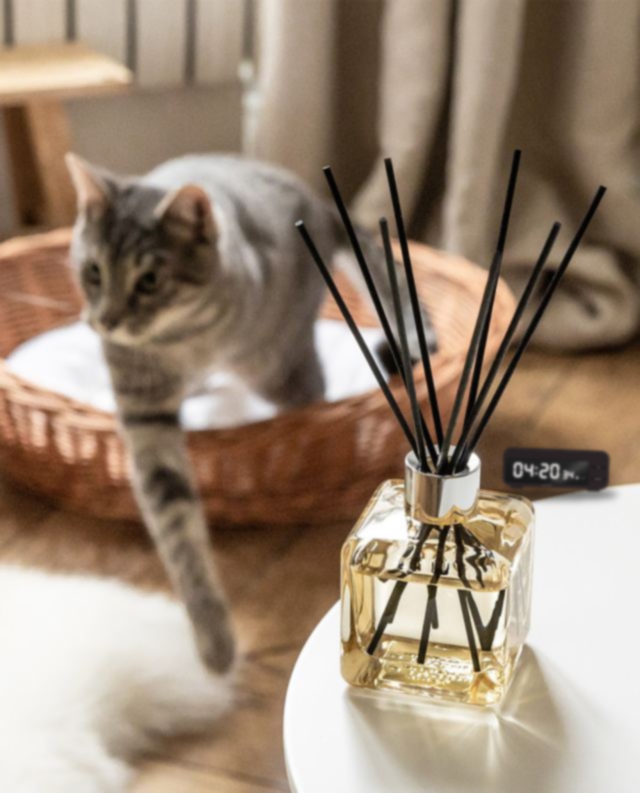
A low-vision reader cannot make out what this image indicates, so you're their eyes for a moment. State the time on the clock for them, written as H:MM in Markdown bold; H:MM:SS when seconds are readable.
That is **4:20**
